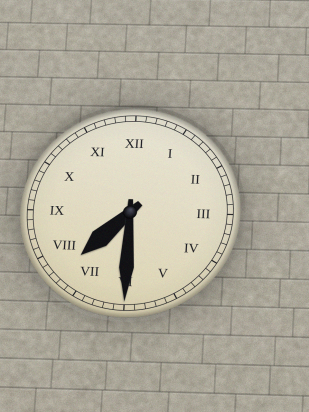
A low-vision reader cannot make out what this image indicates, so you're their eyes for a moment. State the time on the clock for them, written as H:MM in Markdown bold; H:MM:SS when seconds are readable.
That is **7:30**
